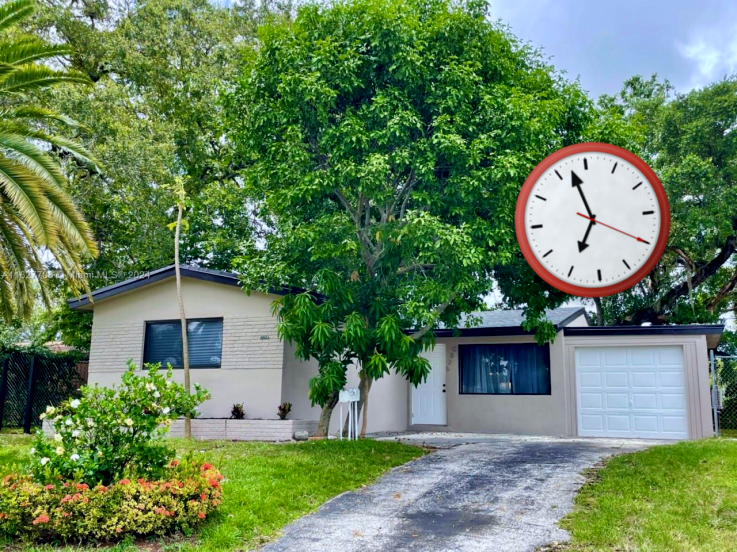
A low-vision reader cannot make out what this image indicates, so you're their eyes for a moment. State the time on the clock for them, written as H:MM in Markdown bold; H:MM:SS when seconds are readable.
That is **6:57:20**
